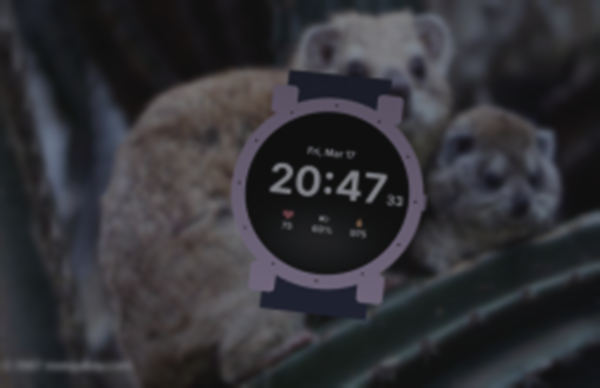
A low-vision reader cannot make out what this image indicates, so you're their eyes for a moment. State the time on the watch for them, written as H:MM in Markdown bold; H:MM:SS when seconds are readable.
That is **20:47**
